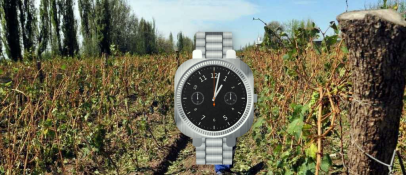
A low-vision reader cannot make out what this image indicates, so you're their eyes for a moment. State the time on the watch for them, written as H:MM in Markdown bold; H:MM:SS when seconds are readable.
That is **1:02**
